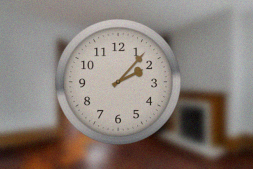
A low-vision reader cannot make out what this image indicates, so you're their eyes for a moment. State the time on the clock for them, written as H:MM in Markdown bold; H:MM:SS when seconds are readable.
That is **2:07**
